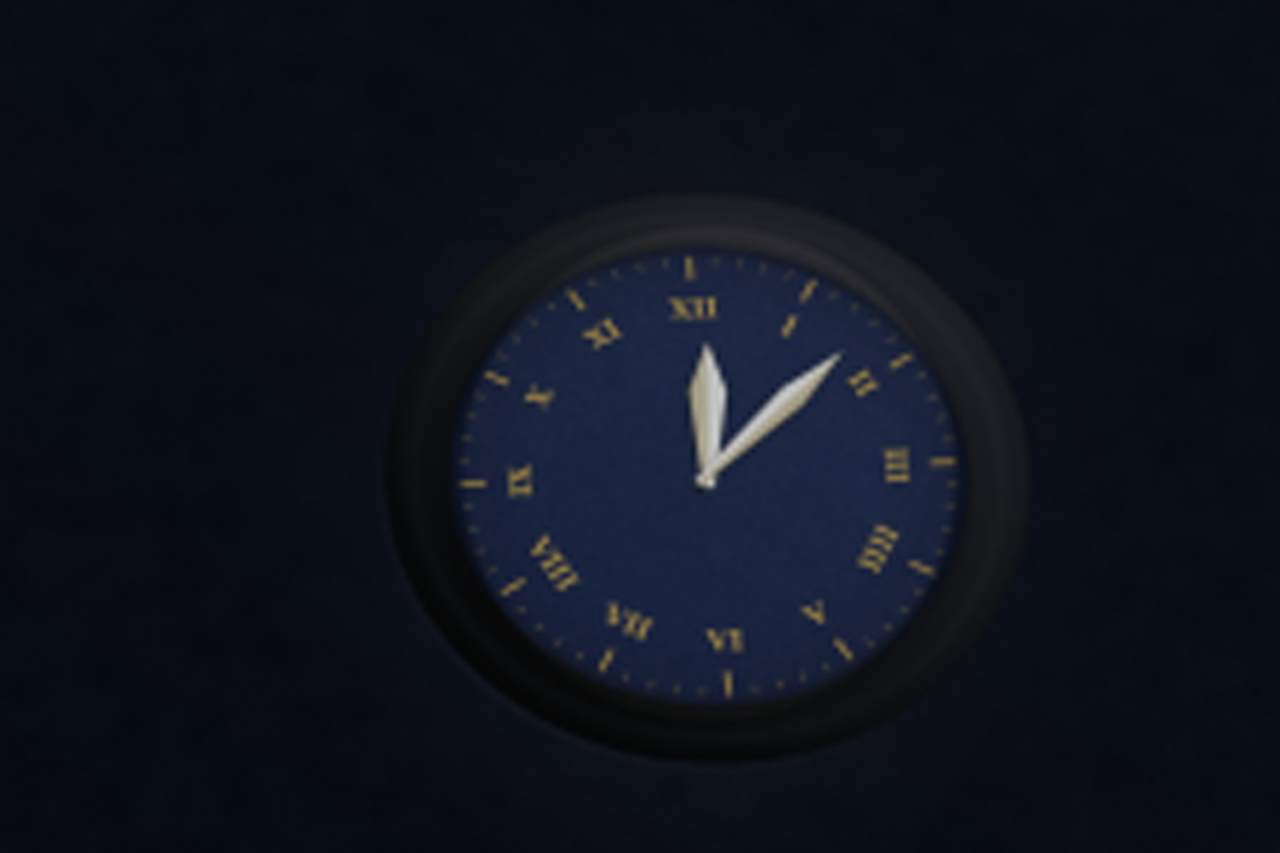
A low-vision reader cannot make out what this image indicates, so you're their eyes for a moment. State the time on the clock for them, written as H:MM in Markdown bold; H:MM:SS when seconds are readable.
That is **12:08**
